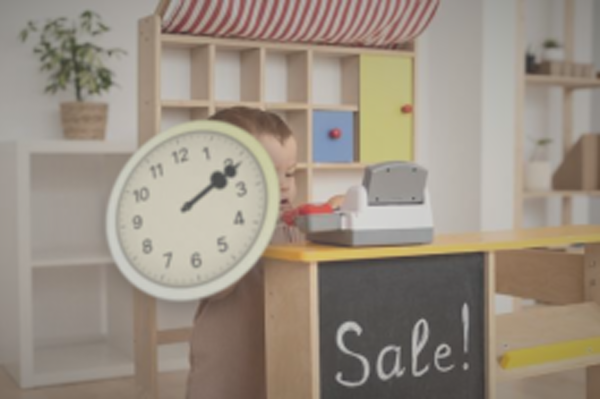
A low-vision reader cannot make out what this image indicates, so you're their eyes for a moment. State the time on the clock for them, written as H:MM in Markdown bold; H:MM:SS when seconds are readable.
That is **2:11**
